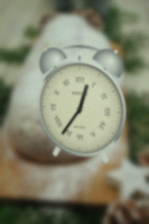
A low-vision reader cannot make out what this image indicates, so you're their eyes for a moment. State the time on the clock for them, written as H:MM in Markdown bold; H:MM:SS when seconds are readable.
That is **12:36**
